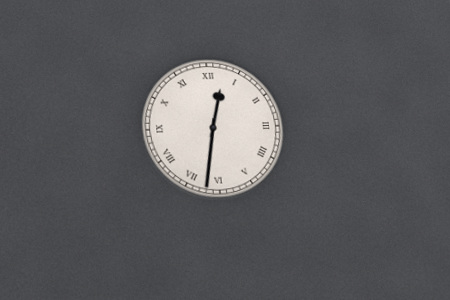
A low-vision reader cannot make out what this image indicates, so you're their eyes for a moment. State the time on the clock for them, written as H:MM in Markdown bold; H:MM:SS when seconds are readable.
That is **12:32**
